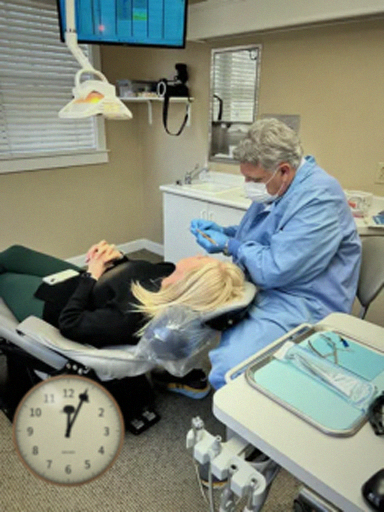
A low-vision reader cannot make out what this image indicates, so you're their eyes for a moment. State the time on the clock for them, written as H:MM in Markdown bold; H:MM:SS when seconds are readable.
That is **12:04**
